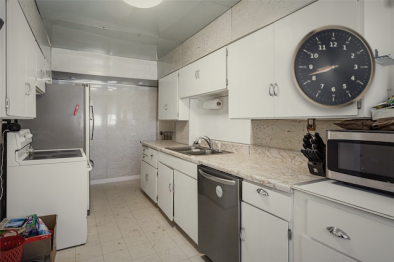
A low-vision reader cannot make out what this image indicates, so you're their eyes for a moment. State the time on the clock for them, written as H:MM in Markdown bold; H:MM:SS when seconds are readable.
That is **8:42**
